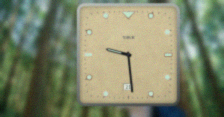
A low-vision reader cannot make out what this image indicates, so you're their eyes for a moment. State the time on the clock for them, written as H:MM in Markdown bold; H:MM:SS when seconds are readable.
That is **9:29**
